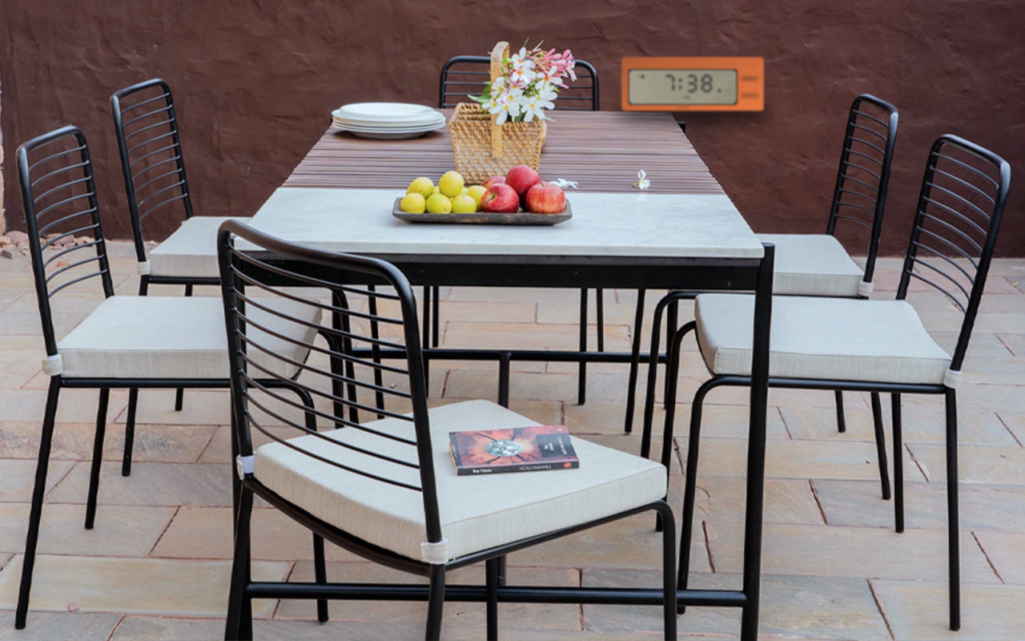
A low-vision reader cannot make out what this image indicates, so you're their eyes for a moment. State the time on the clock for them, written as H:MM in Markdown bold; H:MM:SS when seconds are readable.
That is **7:38**
